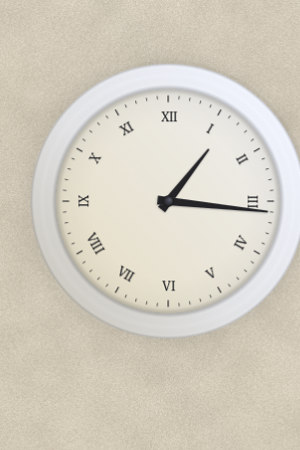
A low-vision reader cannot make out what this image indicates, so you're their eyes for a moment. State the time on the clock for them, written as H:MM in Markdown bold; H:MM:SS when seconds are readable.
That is **1:16**
